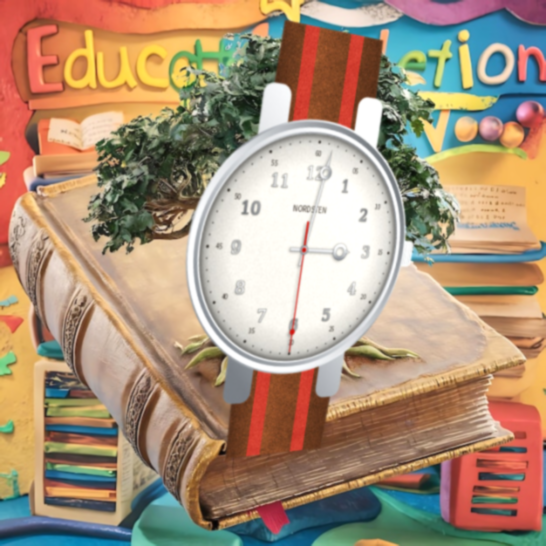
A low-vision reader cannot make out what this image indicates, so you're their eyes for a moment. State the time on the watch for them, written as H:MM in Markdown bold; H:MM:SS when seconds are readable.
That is **3:01:30**
